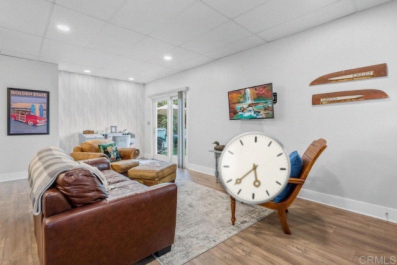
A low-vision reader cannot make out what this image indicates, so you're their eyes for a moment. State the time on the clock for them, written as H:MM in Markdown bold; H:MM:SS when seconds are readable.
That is **5:38**
